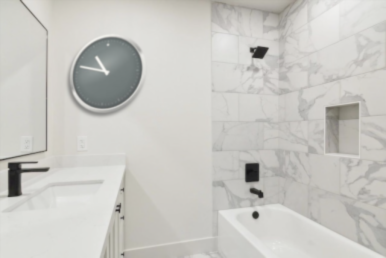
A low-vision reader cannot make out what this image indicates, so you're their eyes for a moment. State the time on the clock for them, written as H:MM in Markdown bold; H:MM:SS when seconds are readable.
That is **10:47**
